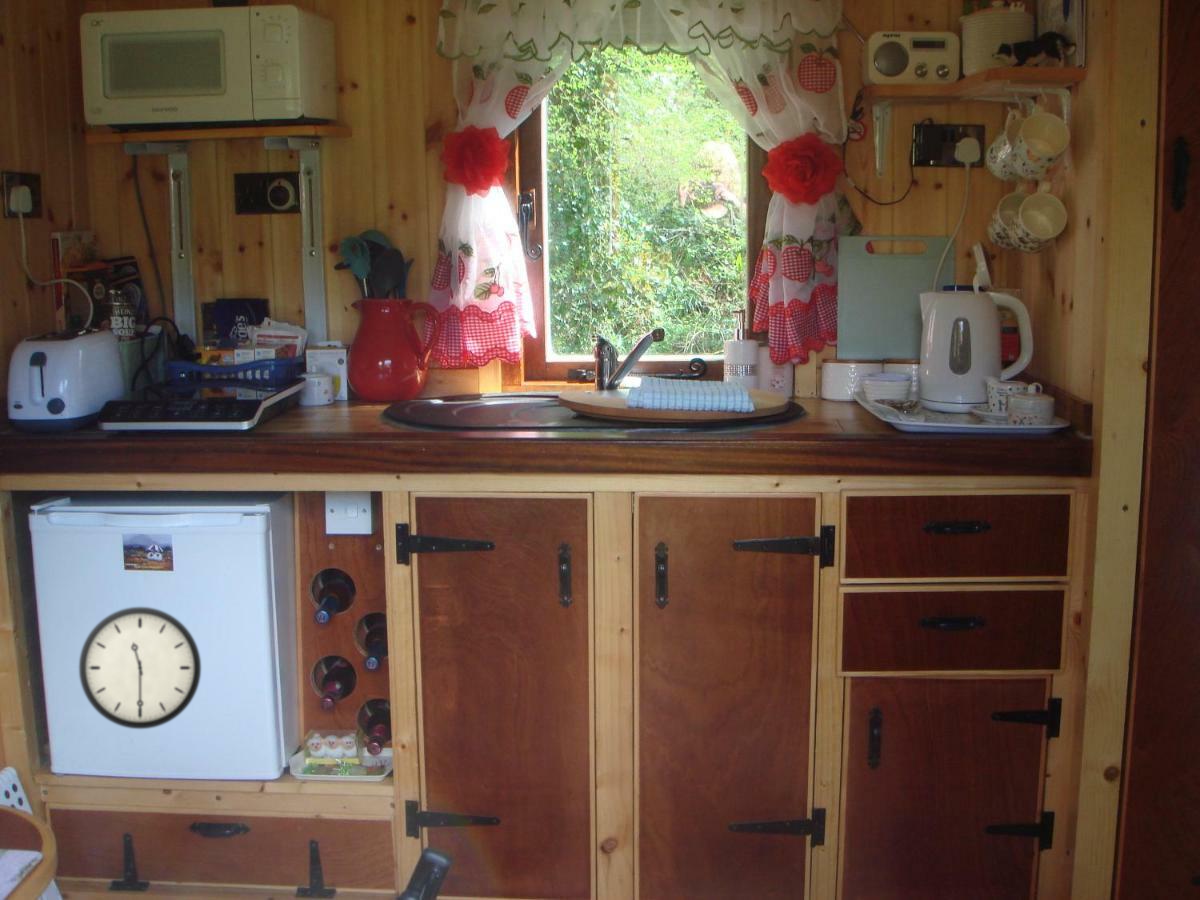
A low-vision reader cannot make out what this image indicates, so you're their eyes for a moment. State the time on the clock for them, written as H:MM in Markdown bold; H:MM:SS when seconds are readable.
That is **11:30**
